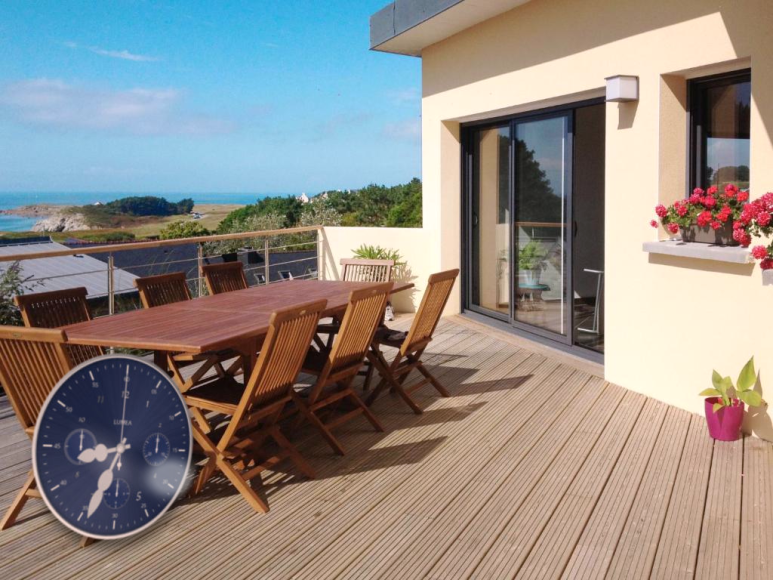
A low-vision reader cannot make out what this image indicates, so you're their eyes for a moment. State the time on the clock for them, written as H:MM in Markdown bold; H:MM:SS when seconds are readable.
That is **8:34**
